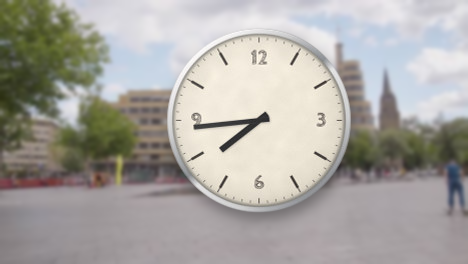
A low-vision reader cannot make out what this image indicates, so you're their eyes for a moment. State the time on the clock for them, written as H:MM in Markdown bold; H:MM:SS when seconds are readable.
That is **7:44**
